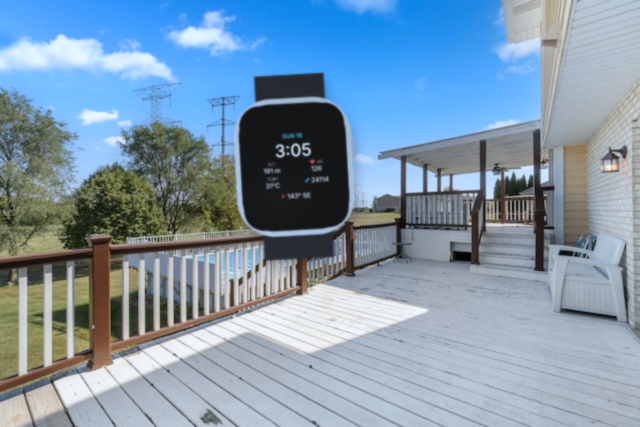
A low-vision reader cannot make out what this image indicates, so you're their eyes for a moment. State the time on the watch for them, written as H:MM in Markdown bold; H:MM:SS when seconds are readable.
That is **3:05**
